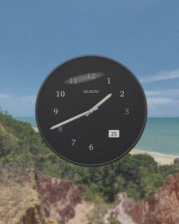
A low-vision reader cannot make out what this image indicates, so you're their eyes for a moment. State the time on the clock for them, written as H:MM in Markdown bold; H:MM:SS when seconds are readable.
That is **1:41**
